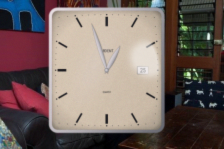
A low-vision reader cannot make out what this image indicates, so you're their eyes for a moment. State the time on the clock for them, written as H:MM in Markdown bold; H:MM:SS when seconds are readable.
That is **12:57**
